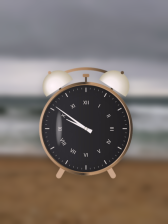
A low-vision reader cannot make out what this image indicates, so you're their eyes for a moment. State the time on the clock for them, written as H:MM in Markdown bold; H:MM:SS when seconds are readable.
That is **9:51**
